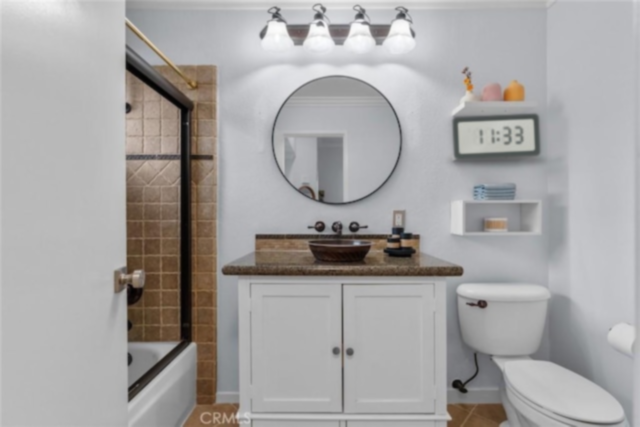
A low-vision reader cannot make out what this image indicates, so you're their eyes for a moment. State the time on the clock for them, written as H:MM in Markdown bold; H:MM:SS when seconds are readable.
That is **11:33**
